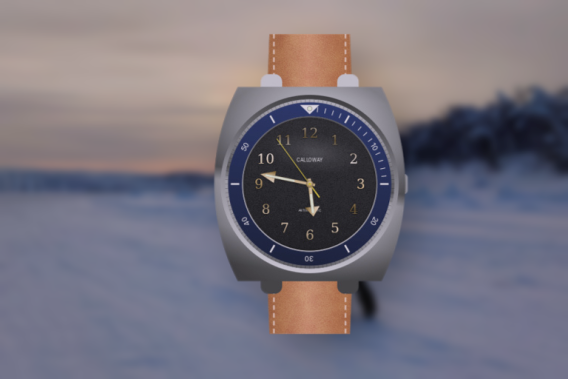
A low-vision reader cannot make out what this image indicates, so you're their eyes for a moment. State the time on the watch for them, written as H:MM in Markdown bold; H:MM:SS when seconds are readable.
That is **5:46:54**
